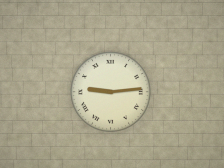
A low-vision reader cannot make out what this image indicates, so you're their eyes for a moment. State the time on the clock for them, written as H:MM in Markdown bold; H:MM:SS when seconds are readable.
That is **9:14**
